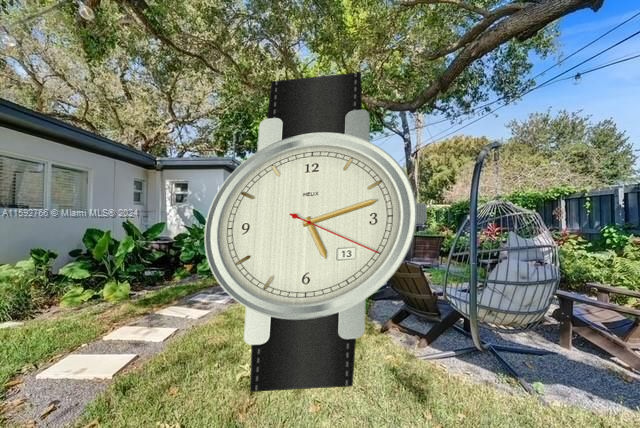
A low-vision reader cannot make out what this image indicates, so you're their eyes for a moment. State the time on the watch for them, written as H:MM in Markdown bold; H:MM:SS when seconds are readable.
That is **5:12:20**
